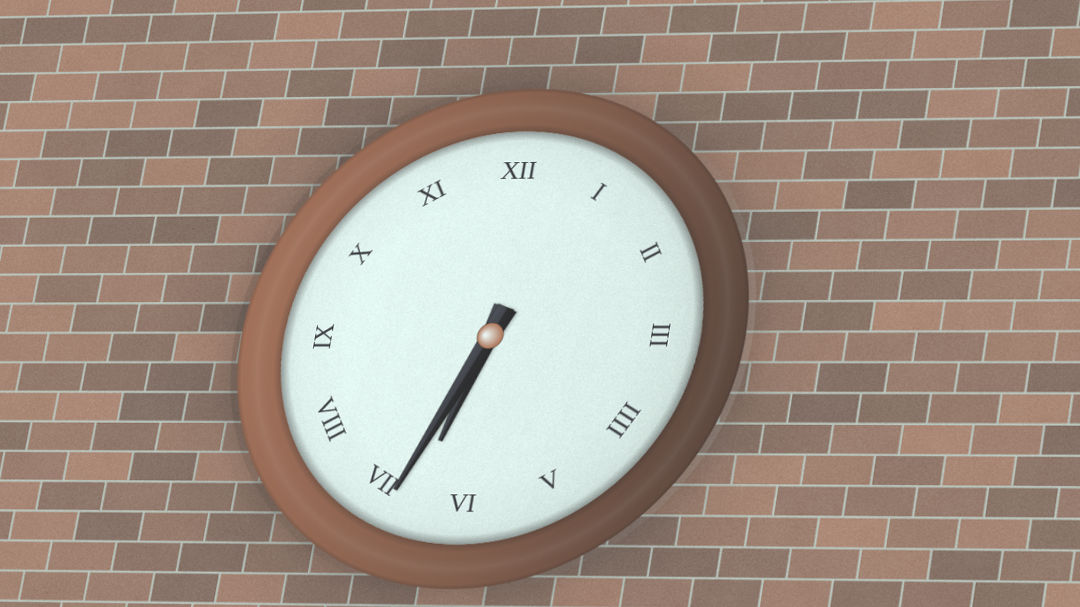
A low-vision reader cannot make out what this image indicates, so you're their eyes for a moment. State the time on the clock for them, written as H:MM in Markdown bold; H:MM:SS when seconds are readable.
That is **6:34**
